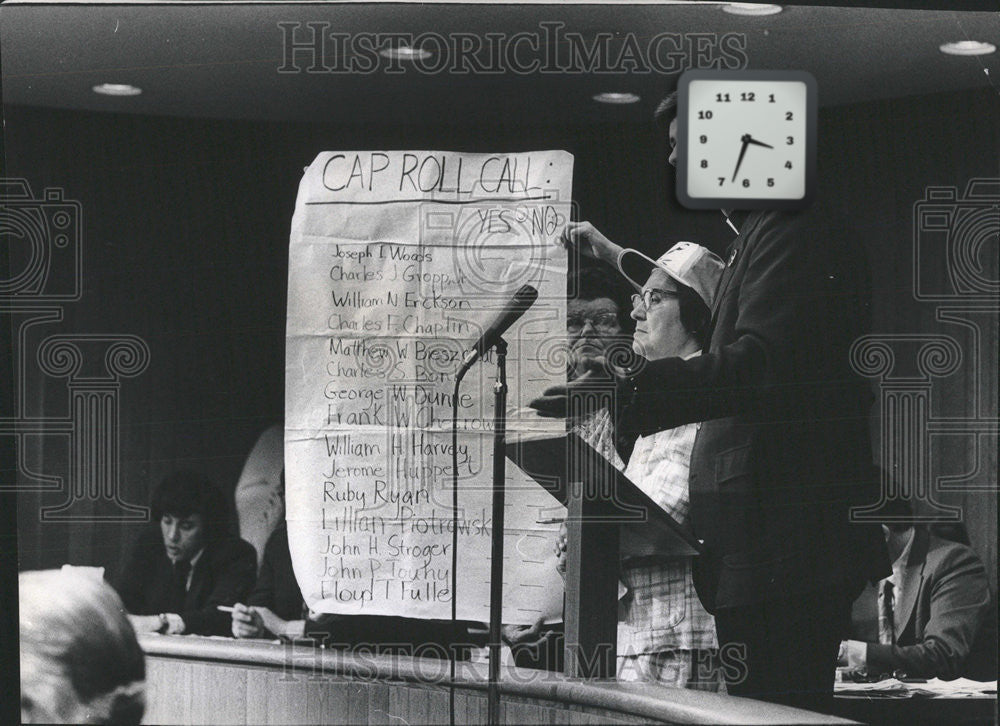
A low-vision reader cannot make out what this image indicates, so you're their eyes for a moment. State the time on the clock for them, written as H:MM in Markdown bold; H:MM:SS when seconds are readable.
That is **3:33**
